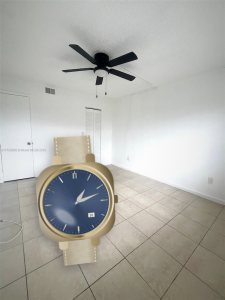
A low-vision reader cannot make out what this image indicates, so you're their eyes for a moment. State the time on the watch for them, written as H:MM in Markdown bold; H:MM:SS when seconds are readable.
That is **1:12**
